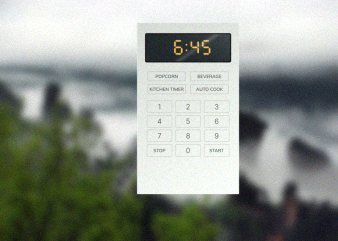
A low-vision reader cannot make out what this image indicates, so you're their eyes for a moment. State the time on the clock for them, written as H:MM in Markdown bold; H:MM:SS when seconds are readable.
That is **6:45**
